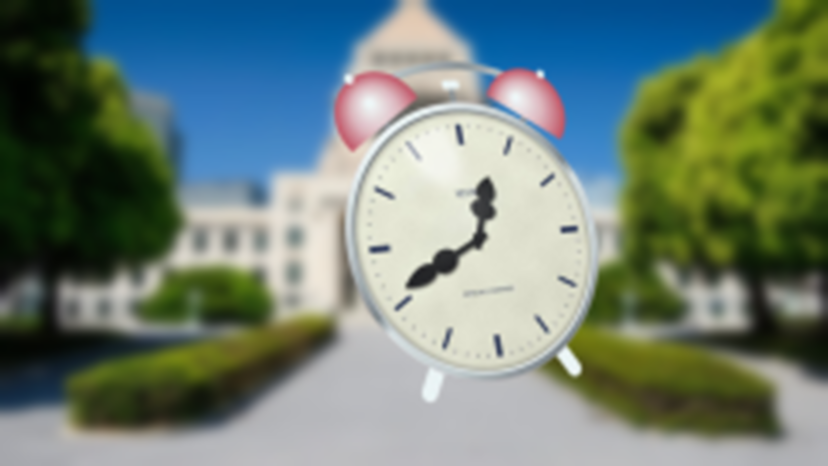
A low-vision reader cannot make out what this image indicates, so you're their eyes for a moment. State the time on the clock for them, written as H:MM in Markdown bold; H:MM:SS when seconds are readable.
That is **12:41**
